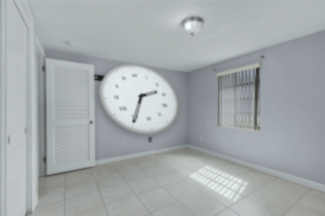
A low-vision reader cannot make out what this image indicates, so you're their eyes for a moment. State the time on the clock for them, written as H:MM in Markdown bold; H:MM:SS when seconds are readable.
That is **2:35**
